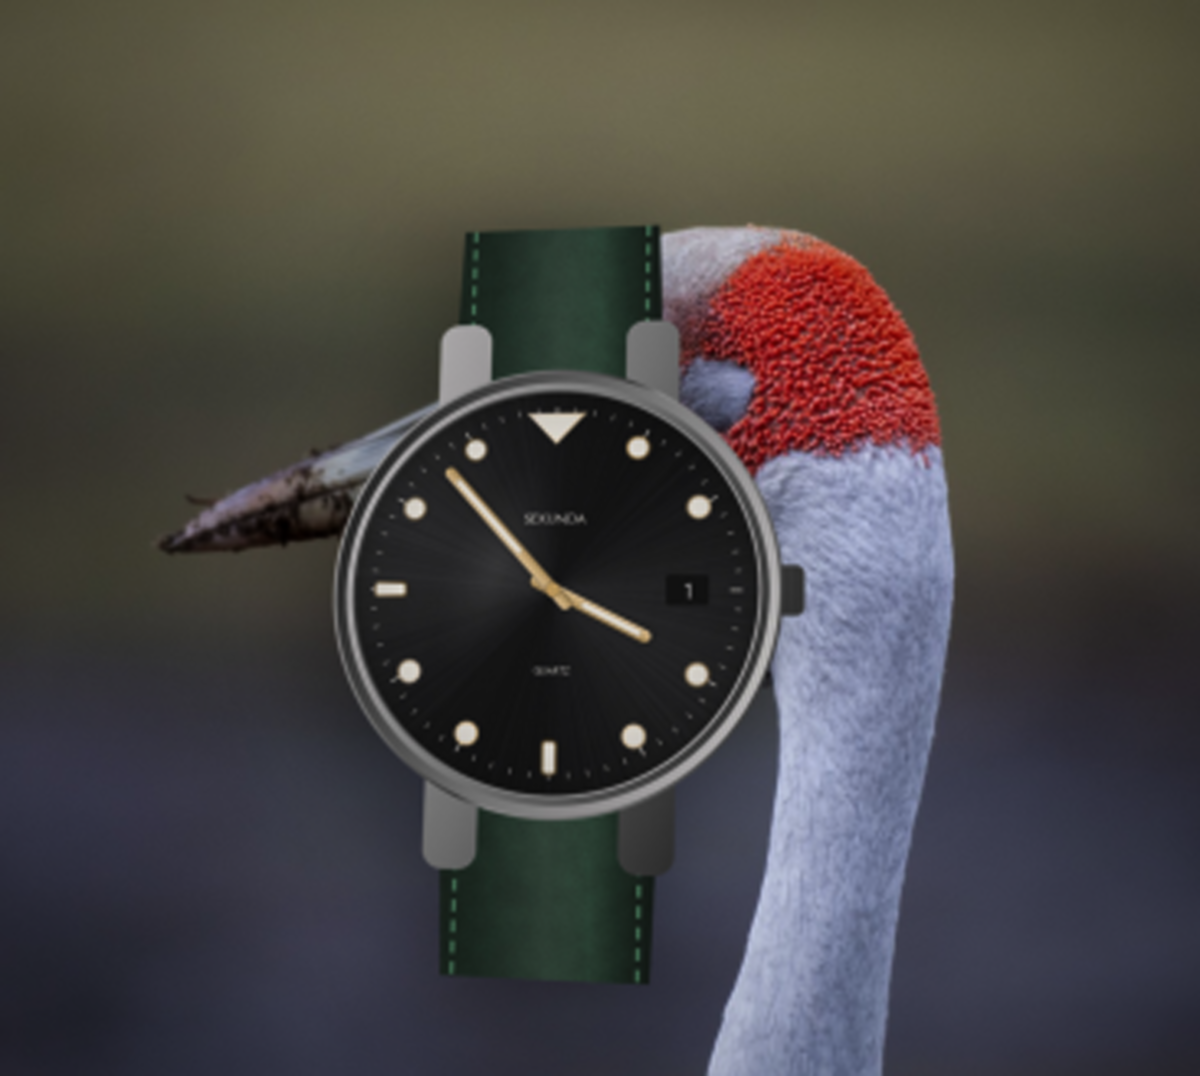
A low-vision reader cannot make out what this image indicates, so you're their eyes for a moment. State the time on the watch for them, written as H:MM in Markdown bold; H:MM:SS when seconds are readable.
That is **3:53**
